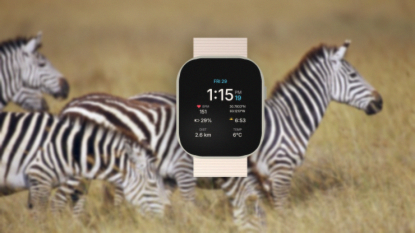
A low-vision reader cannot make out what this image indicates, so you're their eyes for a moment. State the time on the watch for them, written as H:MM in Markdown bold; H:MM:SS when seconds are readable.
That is **1:15**
